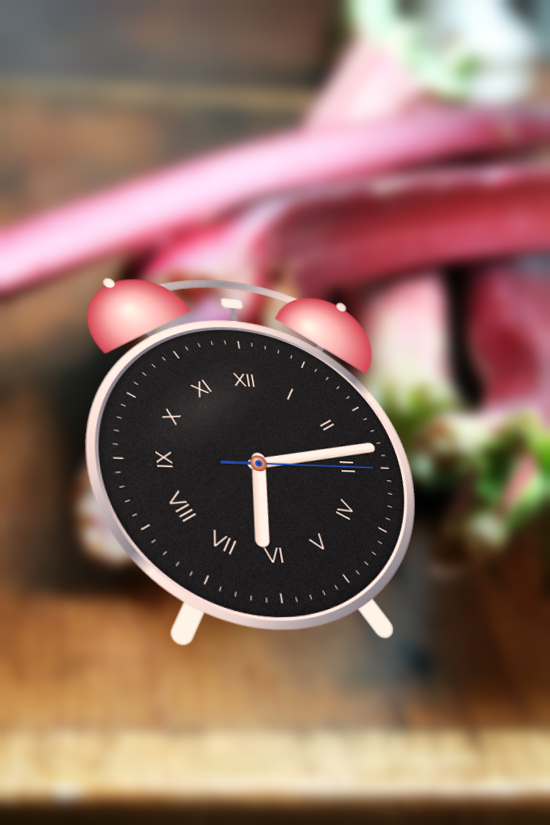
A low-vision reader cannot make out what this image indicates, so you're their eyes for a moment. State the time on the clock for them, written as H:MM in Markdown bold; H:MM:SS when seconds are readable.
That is **6:13:15**
